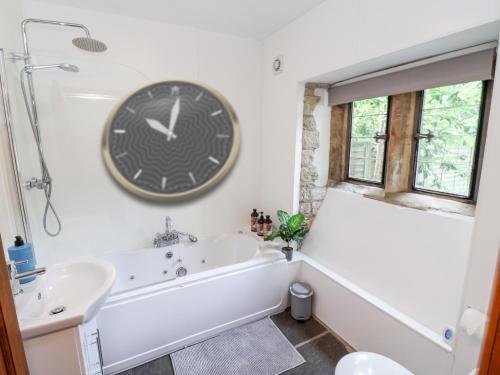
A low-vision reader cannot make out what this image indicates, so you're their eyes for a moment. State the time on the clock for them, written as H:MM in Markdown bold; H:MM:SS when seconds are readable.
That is **10:01**
